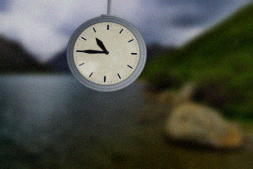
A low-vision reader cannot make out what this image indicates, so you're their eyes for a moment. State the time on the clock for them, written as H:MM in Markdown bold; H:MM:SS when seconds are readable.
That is **10:45**
